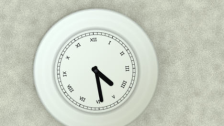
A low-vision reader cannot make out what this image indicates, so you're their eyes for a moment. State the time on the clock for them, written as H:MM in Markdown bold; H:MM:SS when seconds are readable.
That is **4:29**
